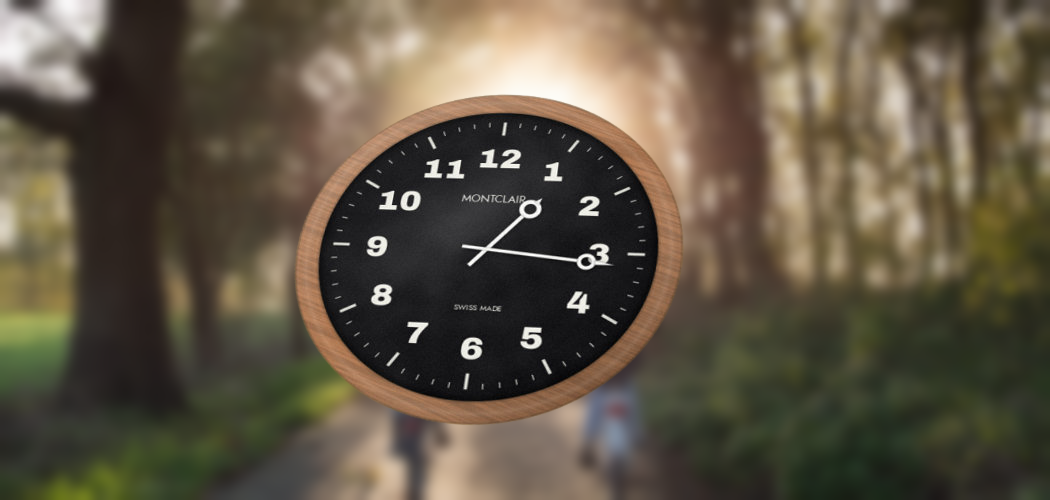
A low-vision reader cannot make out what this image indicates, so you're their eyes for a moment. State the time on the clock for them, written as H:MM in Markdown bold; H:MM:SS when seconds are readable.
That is **1:16**
